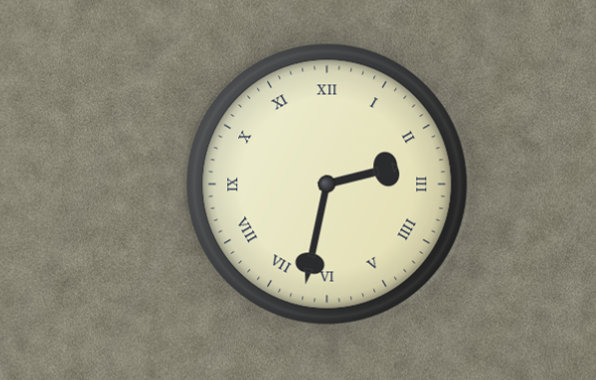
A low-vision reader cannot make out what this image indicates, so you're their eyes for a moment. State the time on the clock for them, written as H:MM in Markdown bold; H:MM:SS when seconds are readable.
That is **2:32**
